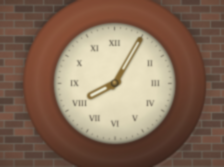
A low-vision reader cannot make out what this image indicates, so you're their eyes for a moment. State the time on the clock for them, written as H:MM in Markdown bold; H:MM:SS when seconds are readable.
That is **8:05**
